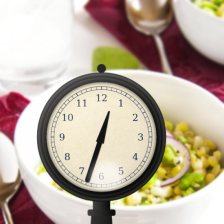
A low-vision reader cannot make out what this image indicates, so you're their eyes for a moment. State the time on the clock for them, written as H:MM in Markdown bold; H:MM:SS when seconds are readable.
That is **12:33**
